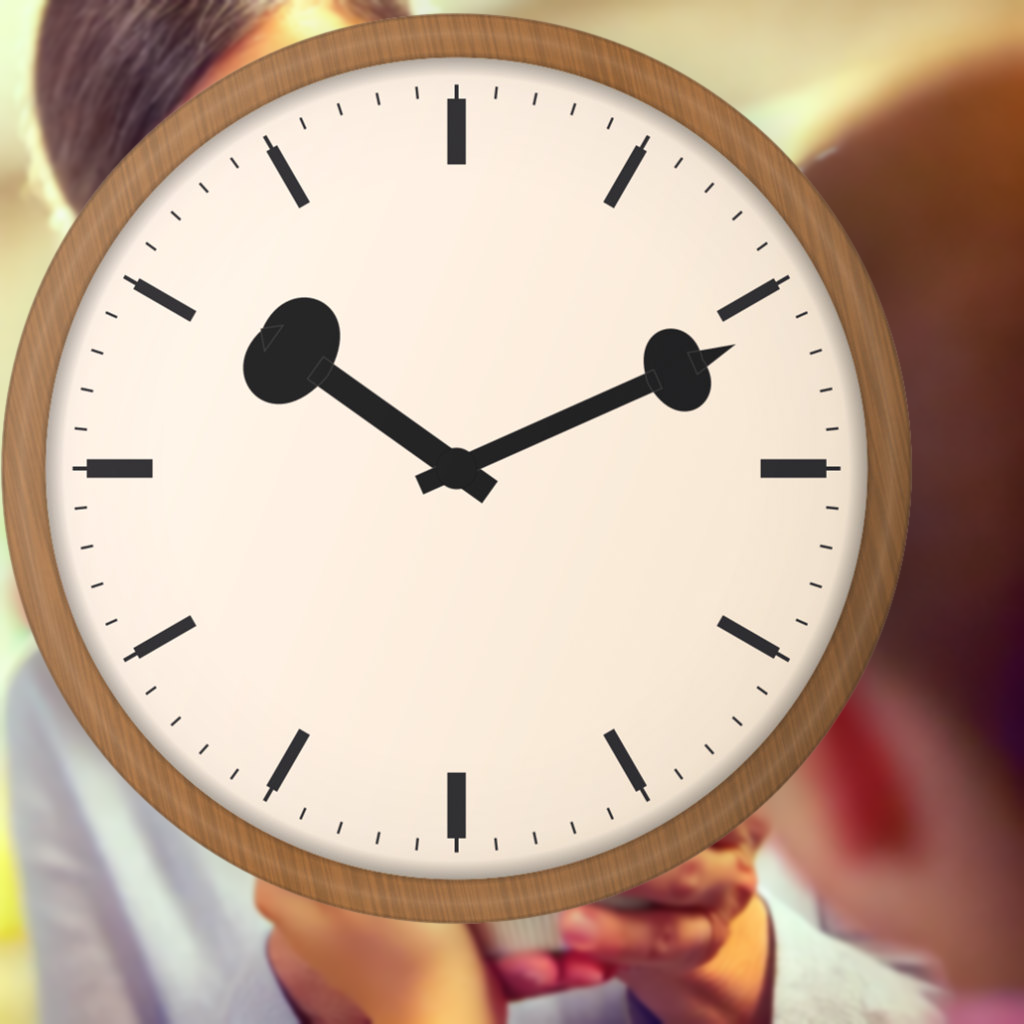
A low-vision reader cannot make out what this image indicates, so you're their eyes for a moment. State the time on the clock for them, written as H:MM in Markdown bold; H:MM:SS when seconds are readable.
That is **10:11**
